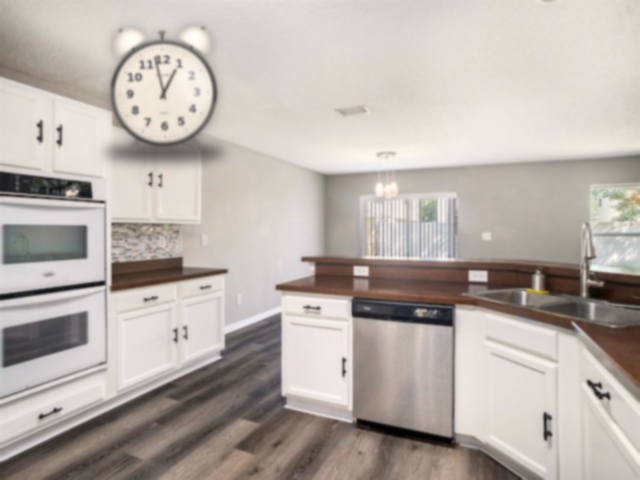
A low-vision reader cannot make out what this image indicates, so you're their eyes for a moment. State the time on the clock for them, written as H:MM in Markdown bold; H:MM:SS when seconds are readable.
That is **12:58**
